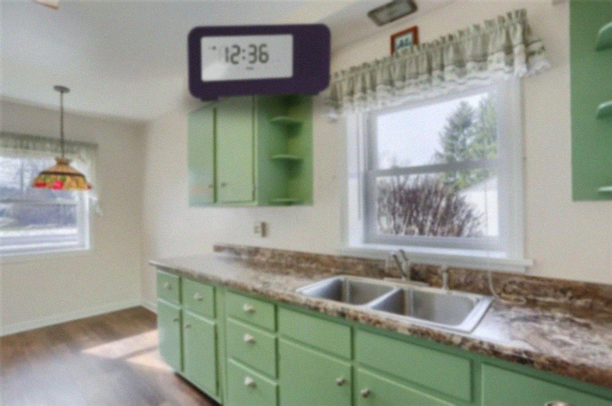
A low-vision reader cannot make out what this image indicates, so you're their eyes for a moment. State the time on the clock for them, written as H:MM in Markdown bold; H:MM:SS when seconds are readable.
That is **12:36**
